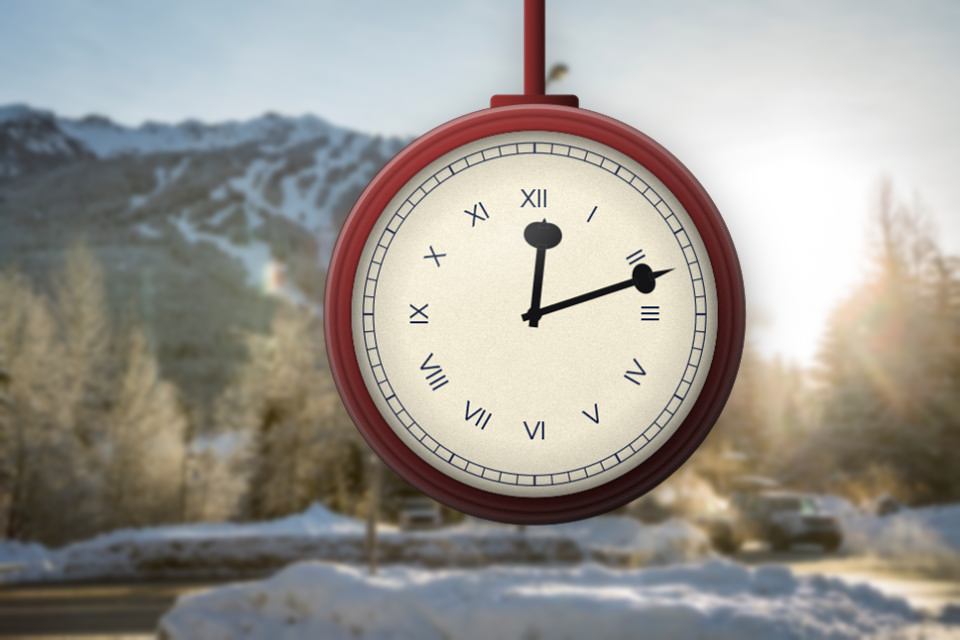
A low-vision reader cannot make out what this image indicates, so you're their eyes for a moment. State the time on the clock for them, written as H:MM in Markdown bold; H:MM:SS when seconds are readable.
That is **12:12**
